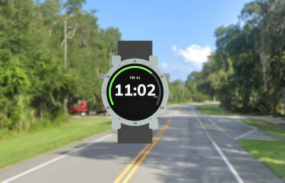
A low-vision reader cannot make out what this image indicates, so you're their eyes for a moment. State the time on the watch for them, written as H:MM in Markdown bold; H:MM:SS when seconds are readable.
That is **11:02**
